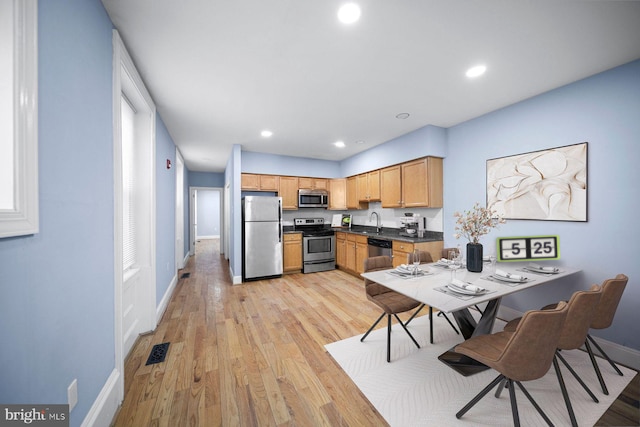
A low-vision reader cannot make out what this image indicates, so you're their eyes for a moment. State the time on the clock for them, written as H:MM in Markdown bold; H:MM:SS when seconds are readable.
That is **5:25**
